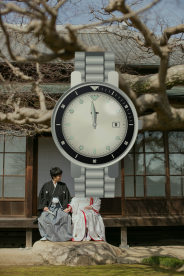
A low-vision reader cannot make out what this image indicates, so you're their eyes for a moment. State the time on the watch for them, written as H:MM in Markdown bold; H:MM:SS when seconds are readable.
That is **11:59**
